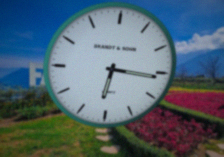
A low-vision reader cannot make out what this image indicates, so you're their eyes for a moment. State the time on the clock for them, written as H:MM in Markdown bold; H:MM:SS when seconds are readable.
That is **6:16**
